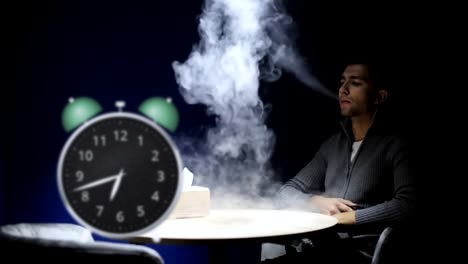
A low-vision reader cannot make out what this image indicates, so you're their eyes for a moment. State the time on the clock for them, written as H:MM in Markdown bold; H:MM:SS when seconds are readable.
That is **6:42**
